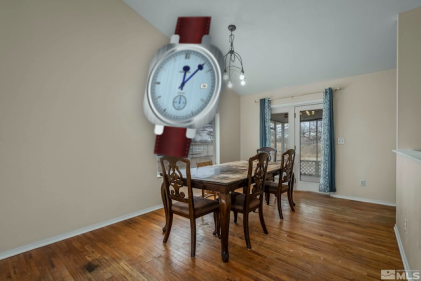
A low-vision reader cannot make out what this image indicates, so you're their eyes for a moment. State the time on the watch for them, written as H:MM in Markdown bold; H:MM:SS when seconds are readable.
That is **12:07**
